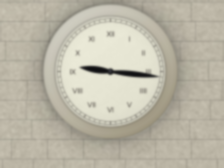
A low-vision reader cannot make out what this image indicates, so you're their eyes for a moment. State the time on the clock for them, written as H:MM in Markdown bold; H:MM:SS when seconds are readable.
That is **9:16**
